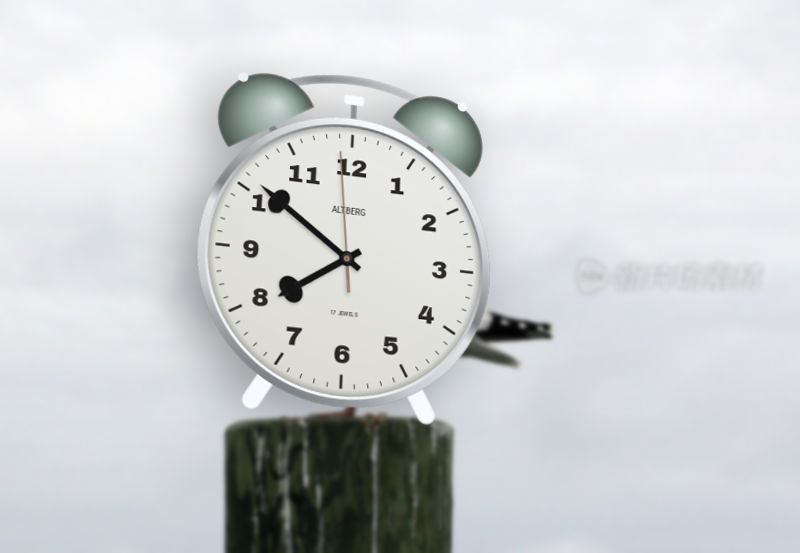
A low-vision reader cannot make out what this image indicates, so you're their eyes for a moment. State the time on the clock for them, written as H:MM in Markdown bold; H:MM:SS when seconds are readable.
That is **7:50:59**
